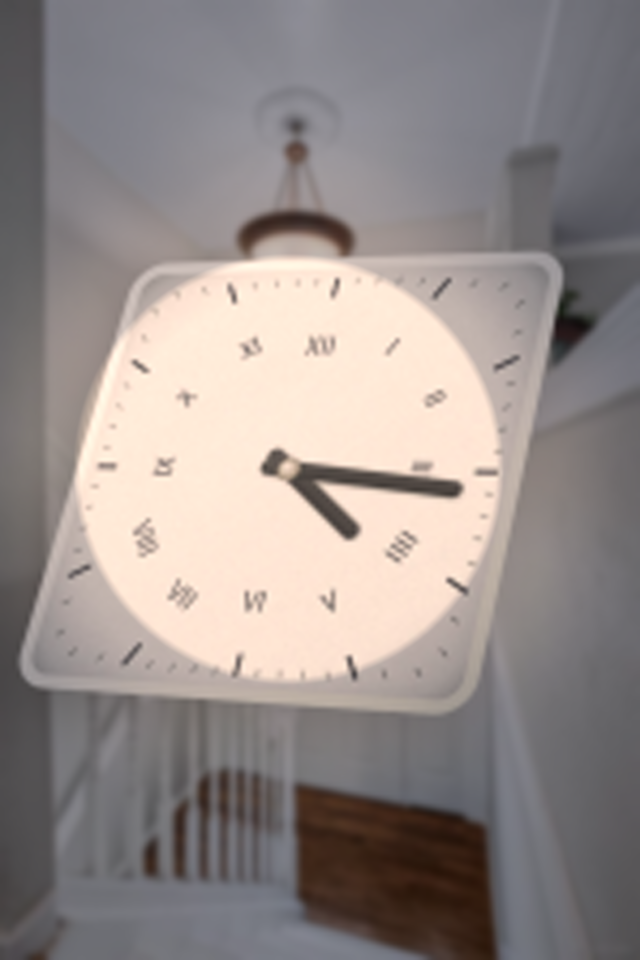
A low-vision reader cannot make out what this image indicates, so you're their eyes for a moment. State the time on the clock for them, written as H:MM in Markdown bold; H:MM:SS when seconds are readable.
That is **4:16**
